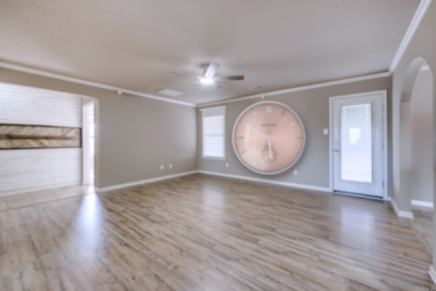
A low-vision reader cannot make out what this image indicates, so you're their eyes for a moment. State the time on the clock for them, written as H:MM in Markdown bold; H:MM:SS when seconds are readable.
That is **5:50**
